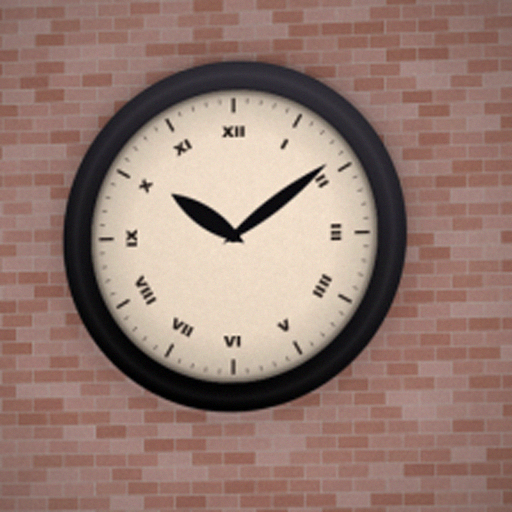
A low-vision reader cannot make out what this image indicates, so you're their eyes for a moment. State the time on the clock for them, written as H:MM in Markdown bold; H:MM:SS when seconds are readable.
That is **10:09**
